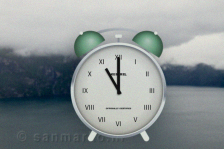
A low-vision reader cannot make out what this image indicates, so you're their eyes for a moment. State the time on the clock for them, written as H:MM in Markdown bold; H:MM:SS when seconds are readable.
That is **11:00**
